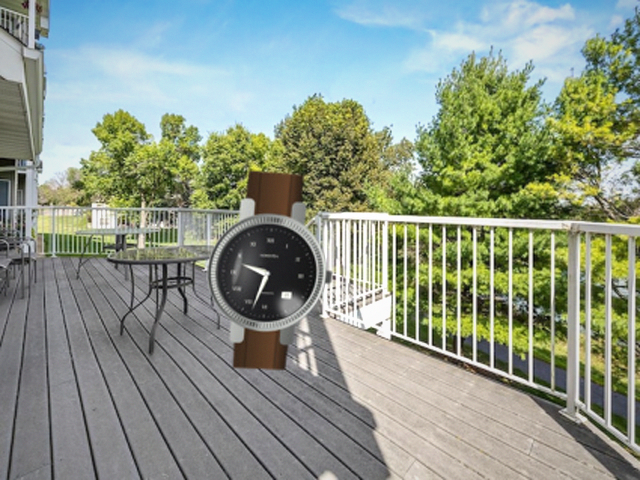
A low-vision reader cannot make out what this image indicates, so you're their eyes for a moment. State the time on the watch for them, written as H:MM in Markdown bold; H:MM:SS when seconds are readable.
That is **9:33**
